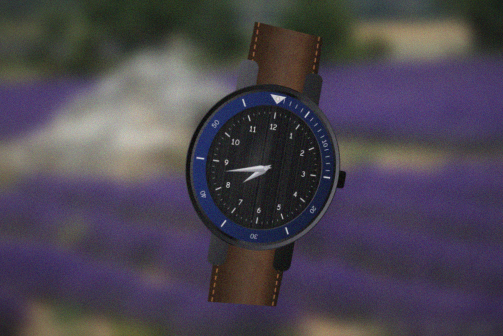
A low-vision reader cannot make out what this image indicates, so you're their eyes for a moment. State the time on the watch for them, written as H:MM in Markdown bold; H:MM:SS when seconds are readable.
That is **7:43**
